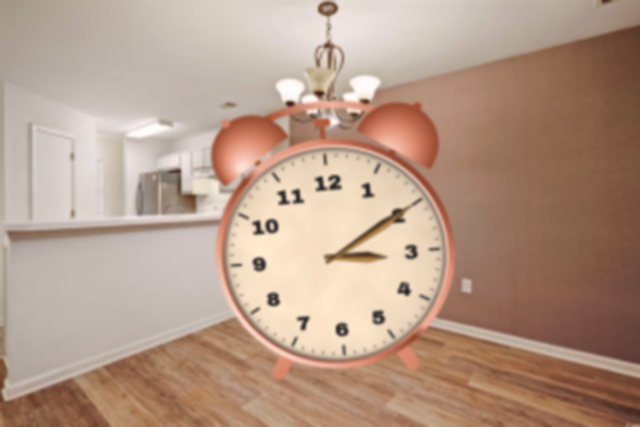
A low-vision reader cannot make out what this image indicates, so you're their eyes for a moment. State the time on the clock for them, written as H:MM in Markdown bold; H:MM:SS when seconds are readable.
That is **3:10**
